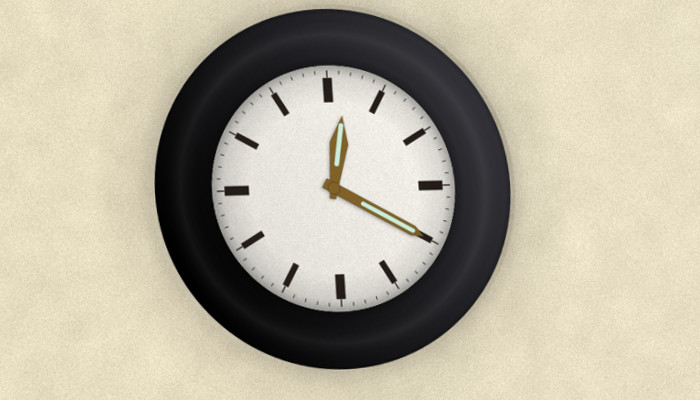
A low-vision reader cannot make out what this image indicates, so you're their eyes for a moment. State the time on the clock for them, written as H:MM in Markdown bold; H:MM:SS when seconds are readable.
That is **12:20**
